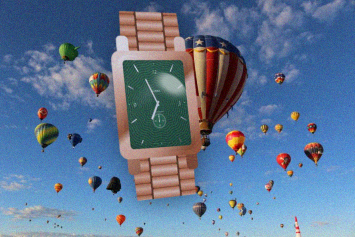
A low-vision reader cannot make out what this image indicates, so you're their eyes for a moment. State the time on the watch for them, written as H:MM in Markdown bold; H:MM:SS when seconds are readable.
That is **6:56**
